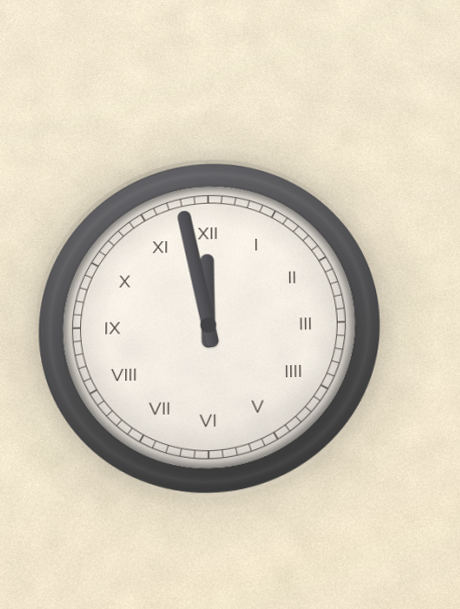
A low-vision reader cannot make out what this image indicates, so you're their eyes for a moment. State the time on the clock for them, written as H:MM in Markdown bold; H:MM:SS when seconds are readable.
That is **11:58**
